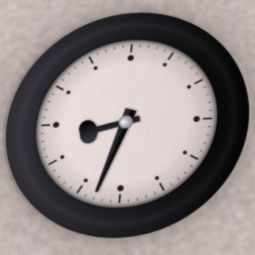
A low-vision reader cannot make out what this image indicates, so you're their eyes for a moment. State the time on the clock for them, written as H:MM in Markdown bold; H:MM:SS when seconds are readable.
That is **8:33**
